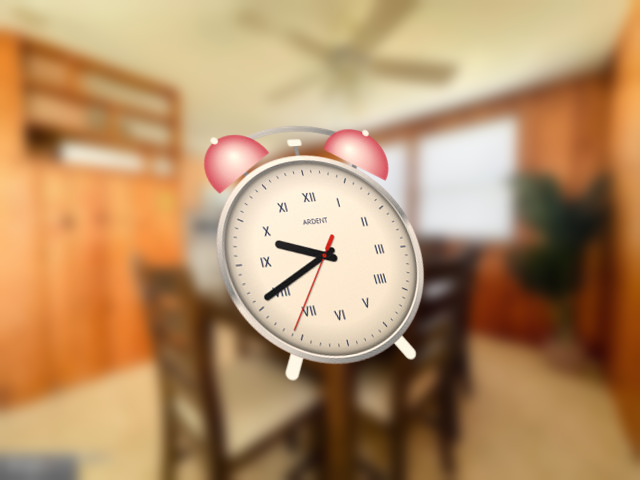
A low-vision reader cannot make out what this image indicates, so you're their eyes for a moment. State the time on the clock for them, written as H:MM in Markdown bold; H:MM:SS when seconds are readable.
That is **9:40:36**
